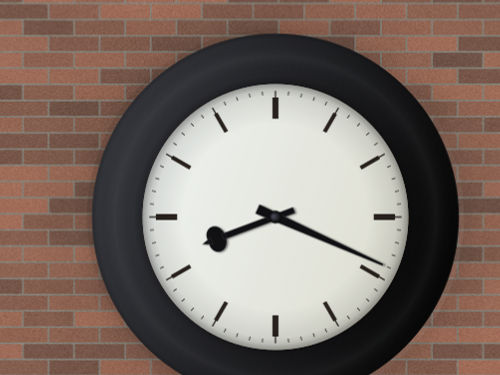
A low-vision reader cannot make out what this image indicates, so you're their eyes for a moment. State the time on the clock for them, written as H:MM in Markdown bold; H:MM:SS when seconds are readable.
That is **8:19**
